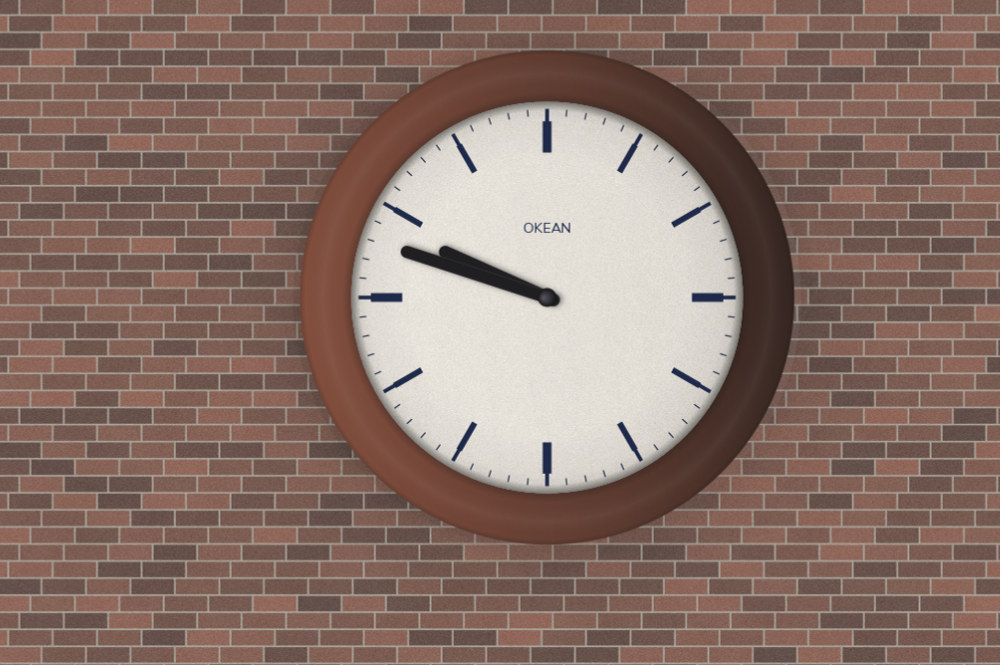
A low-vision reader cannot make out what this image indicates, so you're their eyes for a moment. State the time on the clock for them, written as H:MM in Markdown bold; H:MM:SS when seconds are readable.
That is **9:48**
